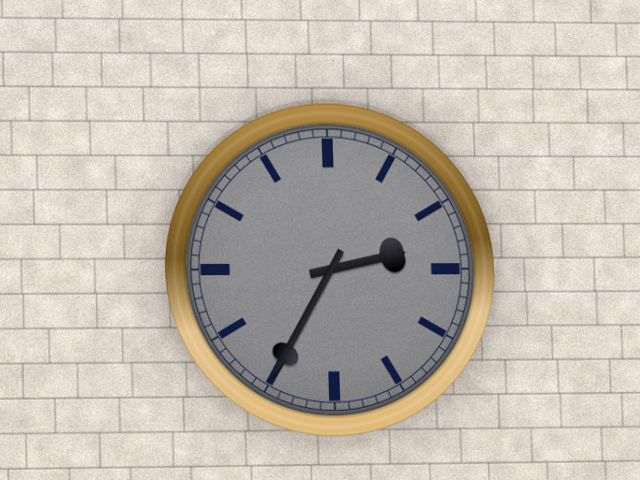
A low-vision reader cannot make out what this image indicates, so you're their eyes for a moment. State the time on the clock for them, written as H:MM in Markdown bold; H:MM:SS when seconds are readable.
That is **2:35**
